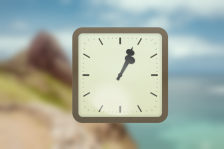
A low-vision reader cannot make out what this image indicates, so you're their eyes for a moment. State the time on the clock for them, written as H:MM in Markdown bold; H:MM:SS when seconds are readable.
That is **1:04**
